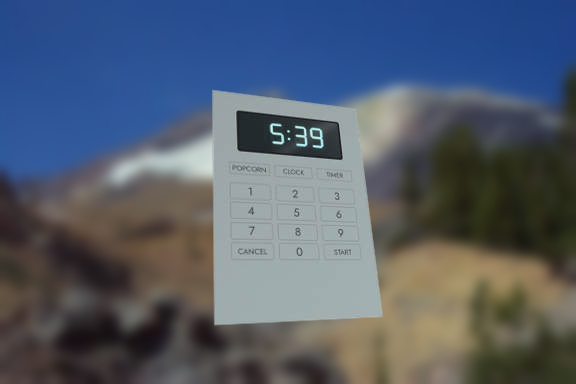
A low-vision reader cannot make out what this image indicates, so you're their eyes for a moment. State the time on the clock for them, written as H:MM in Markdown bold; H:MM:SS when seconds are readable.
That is **5:39**
